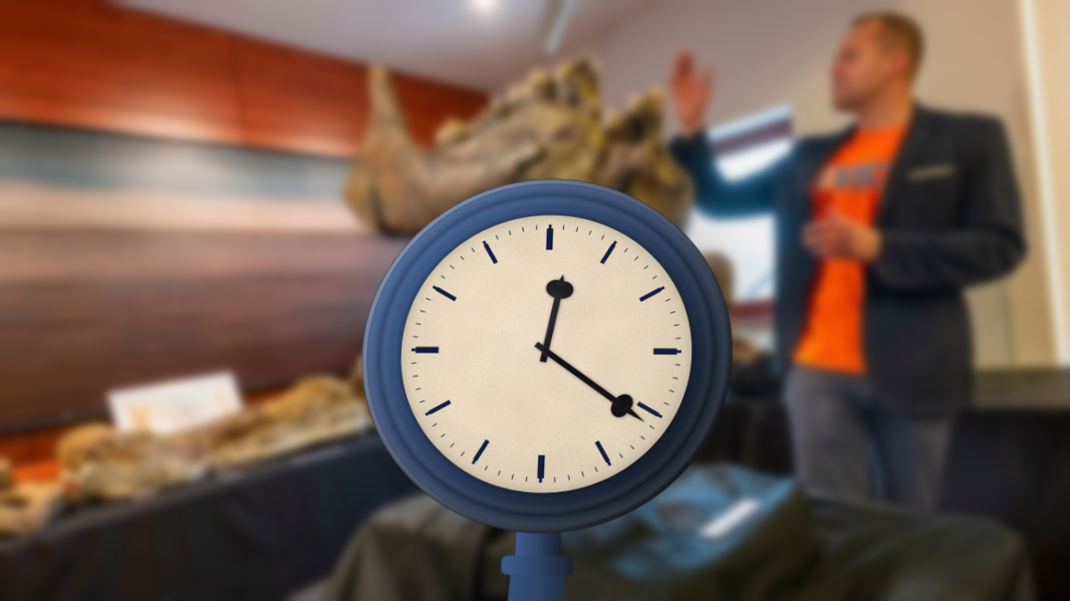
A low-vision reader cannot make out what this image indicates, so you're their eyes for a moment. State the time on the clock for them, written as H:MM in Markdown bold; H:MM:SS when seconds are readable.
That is **12:21**
